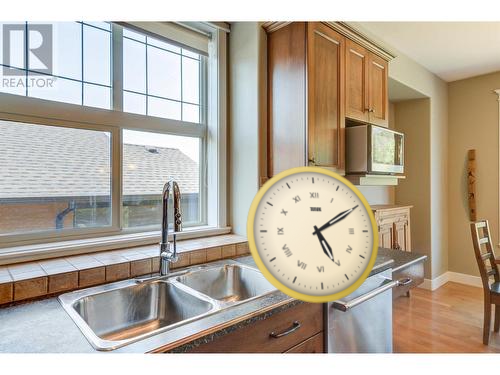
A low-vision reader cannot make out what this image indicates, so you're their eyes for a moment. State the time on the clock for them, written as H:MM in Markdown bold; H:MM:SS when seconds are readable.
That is **5:10**
